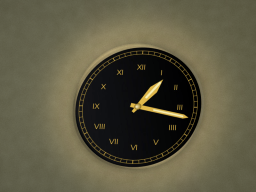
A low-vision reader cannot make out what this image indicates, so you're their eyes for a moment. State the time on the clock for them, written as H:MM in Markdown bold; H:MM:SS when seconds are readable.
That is **1:17**
